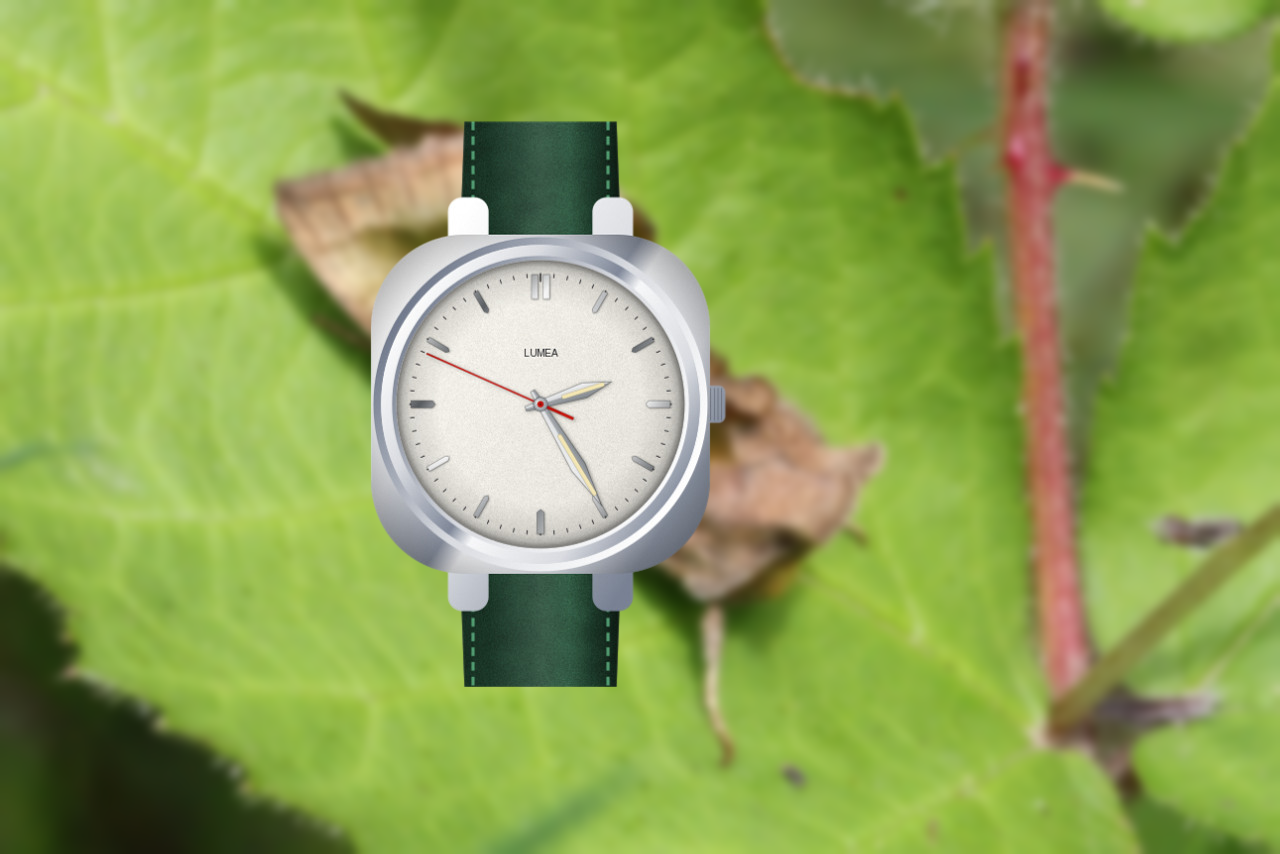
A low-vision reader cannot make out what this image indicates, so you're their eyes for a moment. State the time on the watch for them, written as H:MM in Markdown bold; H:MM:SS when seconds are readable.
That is **2:24:49**
